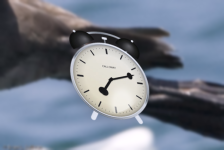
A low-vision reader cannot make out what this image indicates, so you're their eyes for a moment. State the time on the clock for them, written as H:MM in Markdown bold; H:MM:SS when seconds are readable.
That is **7:12**
